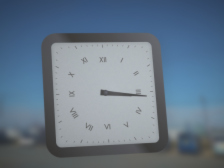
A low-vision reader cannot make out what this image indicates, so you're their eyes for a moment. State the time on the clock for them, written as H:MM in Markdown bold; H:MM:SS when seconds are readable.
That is **3:16**
